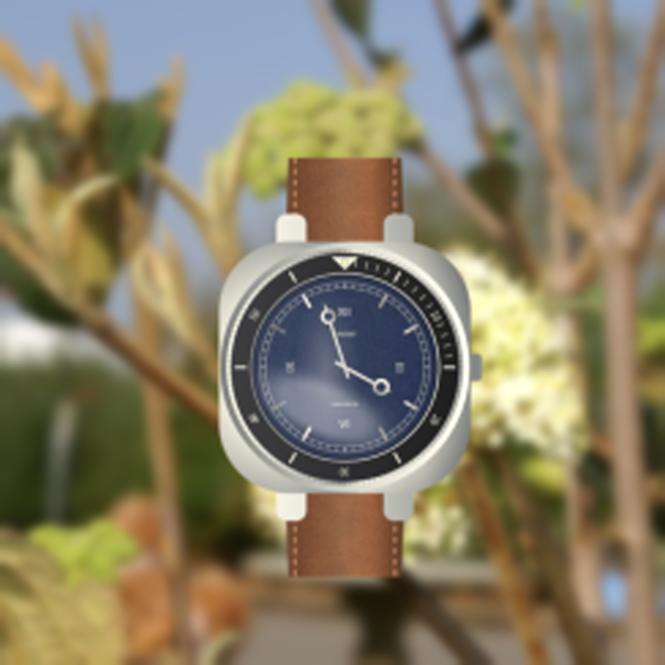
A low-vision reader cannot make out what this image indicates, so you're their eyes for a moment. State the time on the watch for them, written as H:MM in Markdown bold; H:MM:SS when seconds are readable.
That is **3:57**
